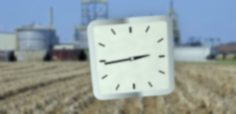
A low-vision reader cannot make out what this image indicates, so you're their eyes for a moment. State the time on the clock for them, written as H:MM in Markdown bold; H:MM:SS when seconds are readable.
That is **2:44**
